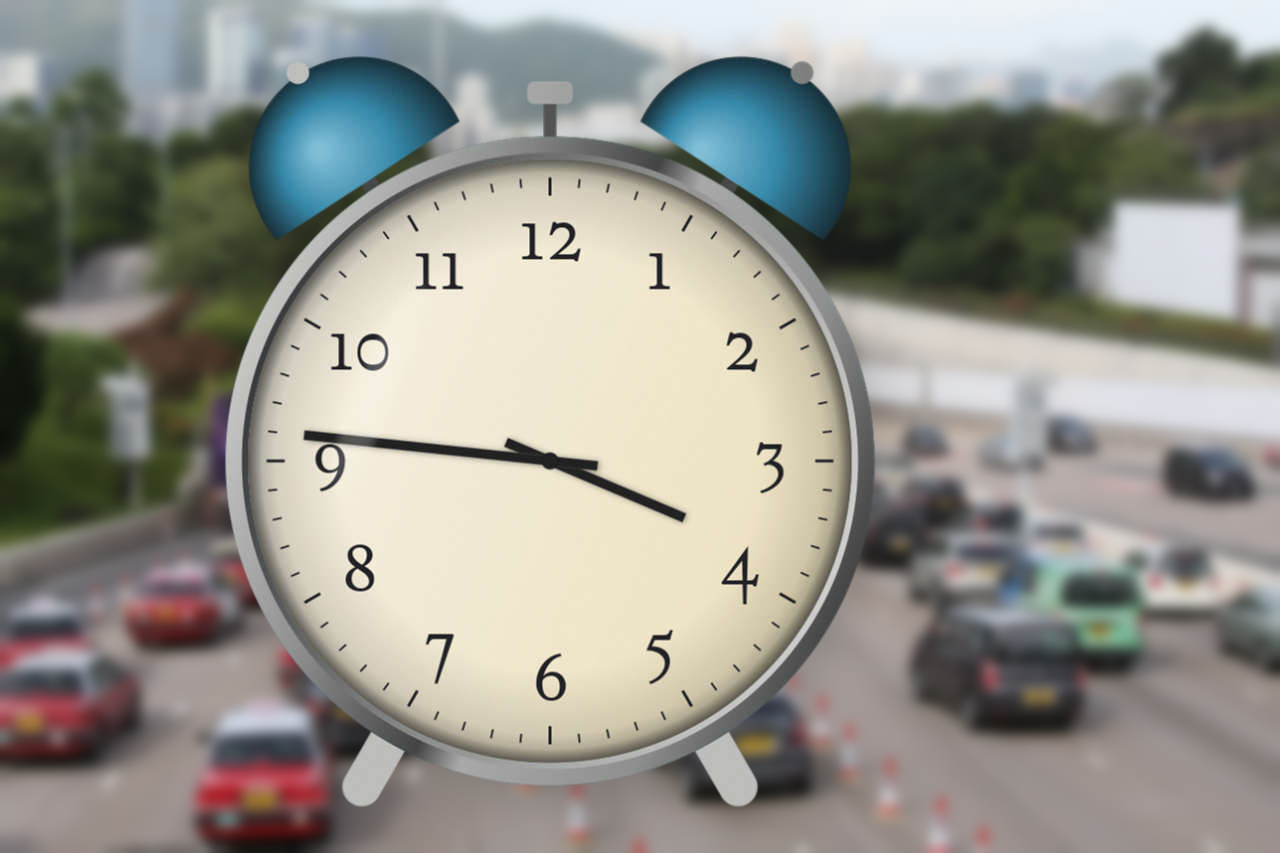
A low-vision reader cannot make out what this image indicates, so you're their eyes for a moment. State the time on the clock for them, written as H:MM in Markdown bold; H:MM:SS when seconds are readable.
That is **3:46**
